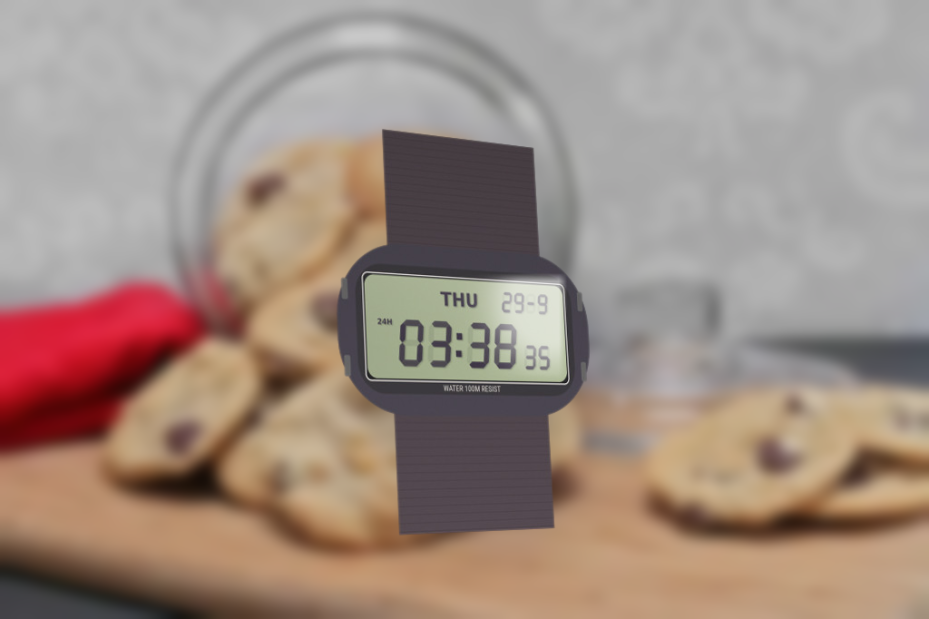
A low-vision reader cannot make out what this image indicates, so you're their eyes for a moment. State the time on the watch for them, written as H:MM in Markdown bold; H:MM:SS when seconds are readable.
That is **3:38:35**
